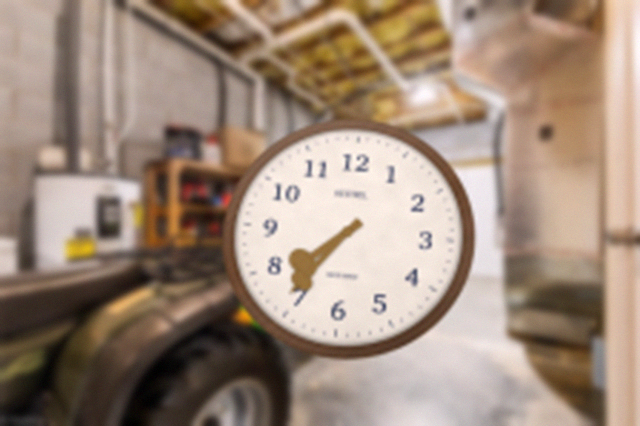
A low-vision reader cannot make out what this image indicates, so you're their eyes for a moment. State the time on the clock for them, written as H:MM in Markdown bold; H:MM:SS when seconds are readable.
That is **7:36**
